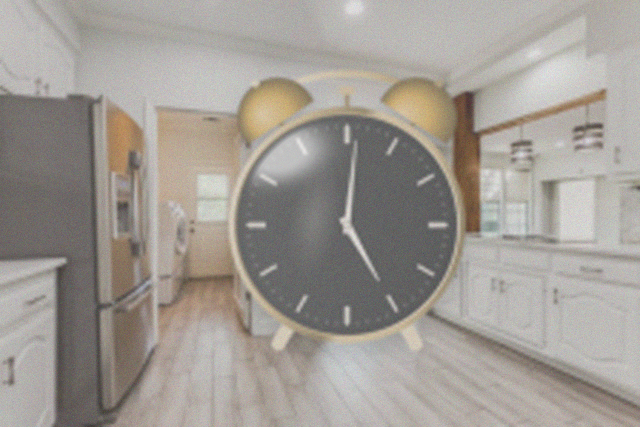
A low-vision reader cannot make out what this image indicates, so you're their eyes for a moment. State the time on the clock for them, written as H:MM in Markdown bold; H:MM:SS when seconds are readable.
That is **5:01**
